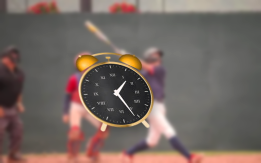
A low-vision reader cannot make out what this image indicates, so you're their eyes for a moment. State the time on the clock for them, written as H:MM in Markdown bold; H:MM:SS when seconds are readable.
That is **1:26**
